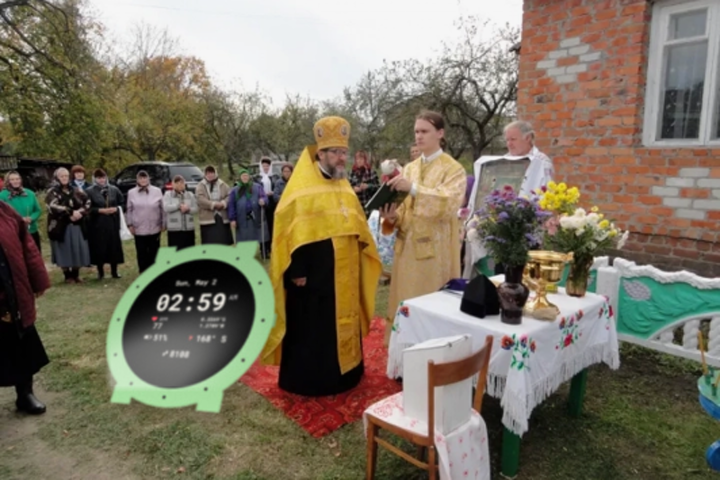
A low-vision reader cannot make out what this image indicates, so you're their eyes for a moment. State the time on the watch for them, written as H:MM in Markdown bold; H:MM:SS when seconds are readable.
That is **2:59**
